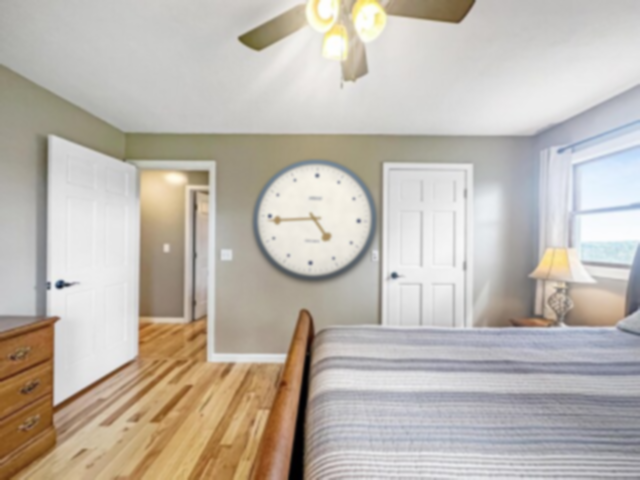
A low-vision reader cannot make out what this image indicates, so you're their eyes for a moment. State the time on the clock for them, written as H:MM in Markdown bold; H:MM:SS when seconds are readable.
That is **4:44**
